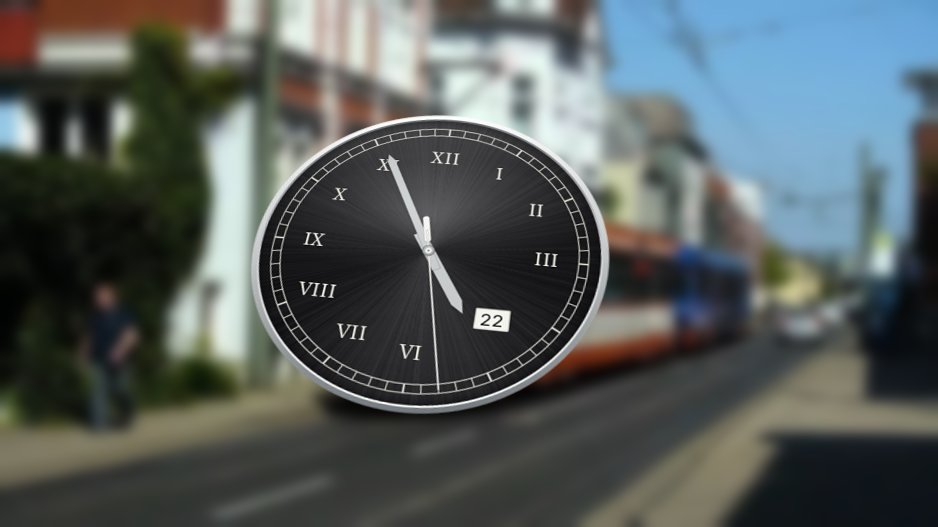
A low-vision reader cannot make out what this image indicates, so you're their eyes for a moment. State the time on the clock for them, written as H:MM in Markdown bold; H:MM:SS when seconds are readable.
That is **4:55:28**
